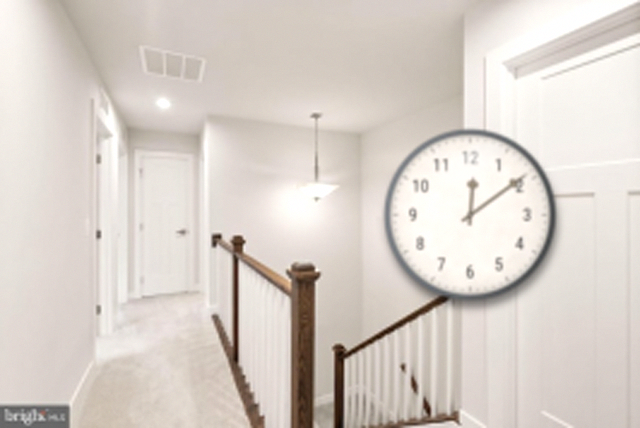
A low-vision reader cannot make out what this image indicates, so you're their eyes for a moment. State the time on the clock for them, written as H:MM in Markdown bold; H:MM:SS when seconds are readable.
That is **12:09**
